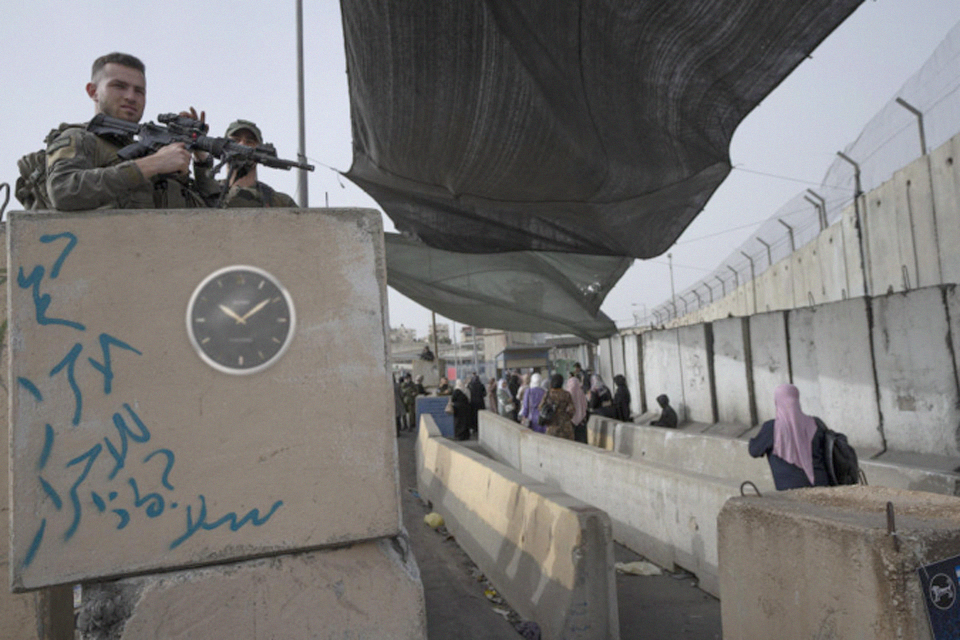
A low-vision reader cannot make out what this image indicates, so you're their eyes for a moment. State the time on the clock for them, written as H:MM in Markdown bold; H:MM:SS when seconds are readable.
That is **10:09**
